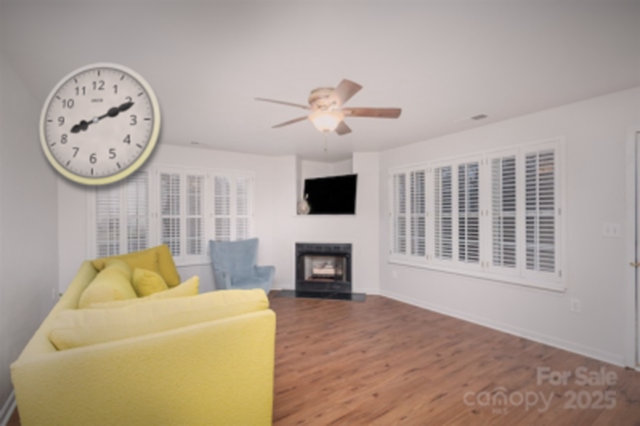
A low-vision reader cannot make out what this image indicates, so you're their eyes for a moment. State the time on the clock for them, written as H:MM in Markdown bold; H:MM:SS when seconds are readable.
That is **8:11**
